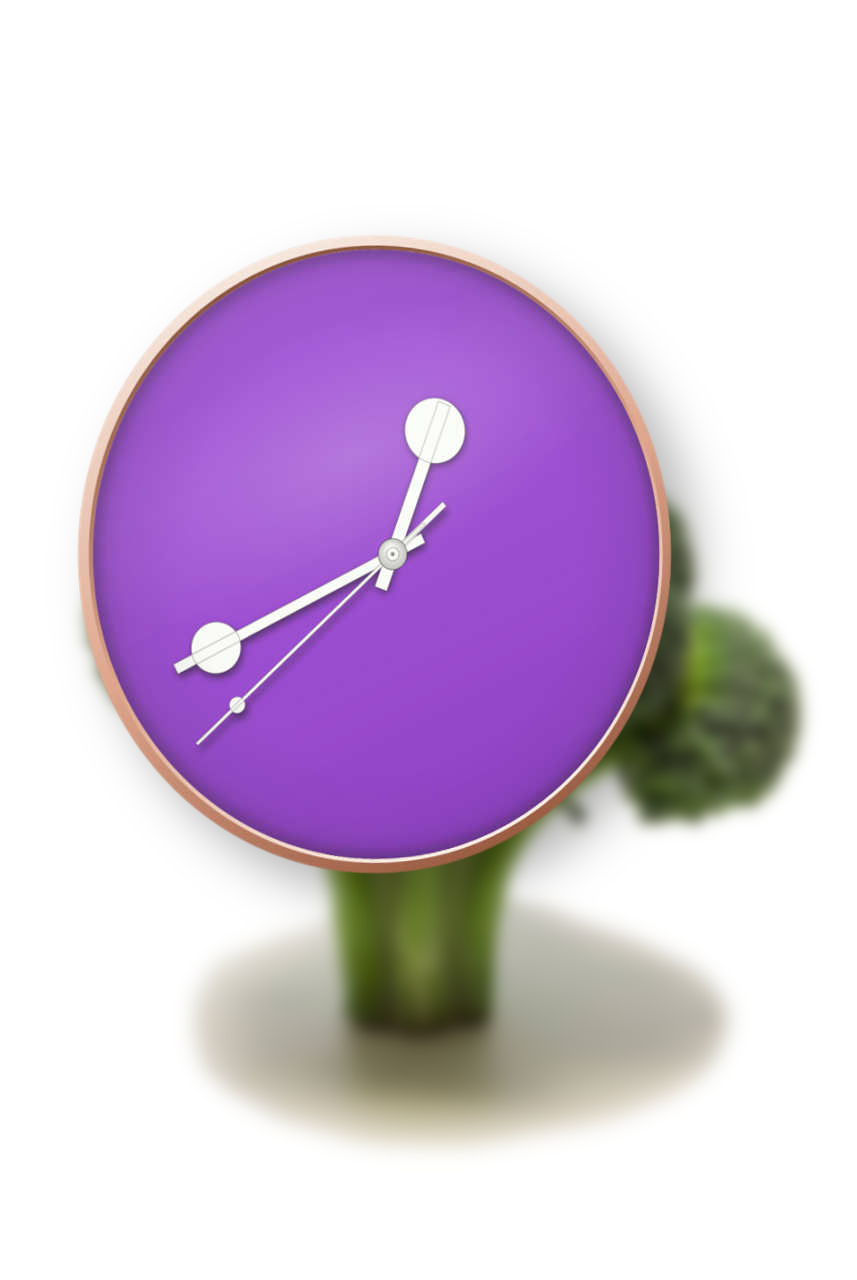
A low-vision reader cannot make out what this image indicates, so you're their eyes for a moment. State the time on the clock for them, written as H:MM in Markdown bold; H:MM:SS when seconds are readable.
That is **12:40:38**
